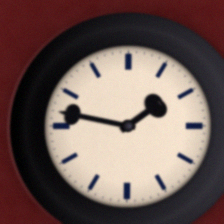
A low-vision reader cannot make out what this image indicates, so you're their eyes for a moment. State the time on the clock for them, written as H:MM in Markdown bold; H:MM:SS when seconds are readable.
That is **1:47**
